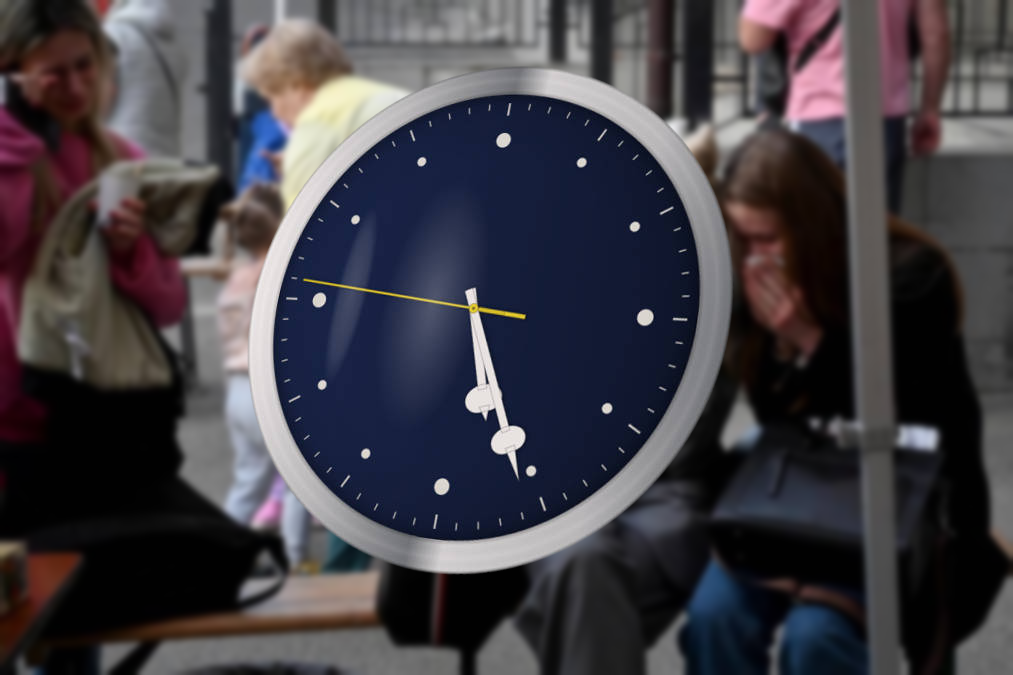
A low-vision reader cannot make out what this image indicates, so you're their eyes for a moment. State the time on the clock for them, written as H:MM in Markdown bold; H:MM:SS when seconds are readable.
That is **5:25:46**
